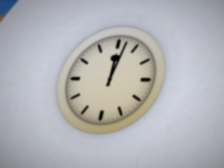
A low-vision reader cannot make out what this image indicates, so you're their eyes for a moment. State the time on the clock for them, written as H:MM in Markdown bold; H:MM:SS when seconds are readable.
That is **12:02**
